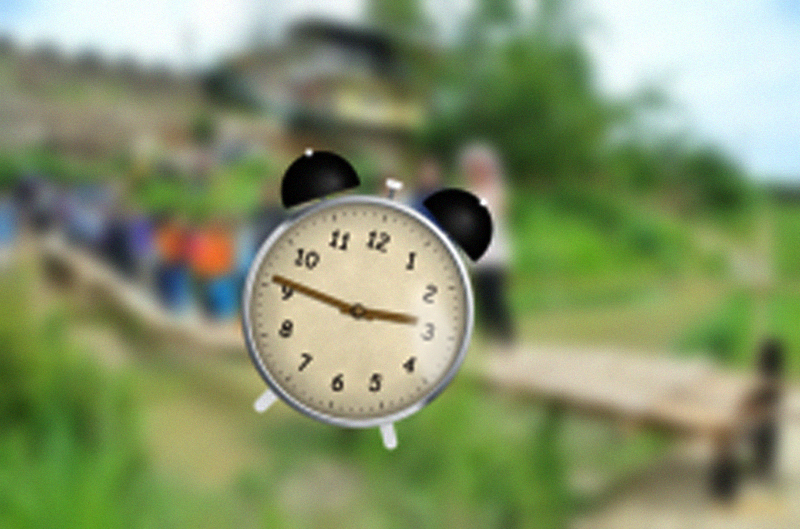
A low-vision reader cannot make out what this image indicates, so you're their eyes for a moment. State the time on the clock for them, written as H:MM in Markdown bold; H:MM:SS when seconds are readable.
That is **2:46**
